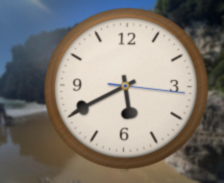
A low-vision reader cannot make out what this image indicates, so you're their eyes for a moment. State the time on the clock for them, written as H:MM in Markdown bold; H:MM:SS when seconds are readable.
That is **5:40:16**
